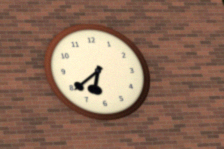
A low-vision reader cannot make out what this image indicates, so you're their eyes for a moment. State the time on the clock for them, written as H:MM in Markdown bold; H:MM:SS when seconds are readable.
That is **6:39**
